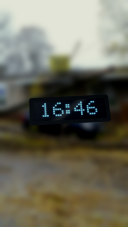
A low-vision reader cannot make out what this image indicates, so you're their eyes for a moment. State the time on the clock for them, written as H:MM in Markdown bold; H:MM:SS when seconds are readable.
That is **16:46**
